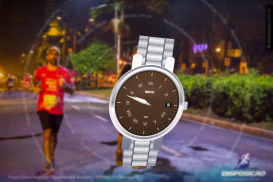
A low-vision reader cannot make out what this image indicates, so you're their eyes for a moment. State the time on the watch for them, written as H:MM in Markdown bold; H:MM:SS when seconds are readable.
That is **9:48**
